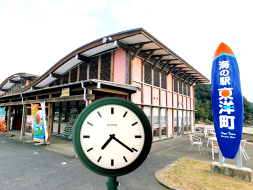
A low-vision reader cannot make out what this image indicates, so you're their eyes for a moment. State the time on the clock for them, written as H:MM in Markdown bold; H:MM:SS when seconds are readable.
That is **7:21**
